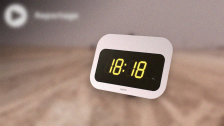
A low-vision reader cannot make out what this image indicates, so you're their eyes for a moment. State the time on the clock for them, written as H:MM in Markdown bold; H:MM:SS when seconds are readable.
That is **18:18**
